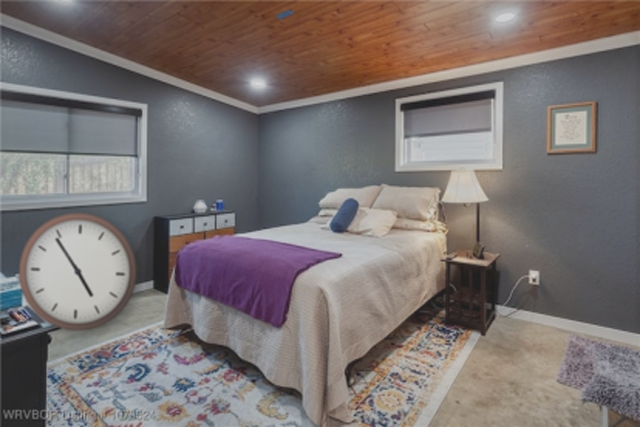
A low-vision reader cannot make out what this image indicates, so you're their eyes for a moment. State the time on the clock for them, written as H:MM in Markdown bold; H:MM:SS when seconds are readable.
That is **4:54**
